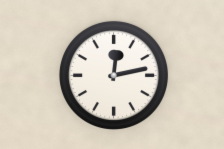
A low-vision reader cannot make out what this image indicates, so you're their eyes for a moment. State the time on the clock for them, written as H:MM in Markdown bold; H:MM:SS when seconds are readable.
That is **12:13**
